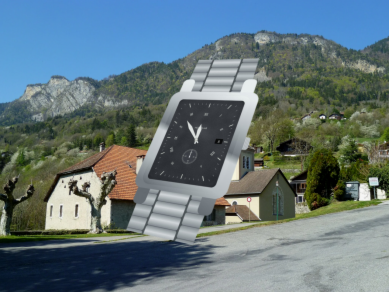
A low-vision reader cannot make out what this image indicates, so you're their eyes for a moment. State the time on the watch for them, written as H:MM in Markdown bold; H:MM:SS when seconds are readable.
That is **11:53**
